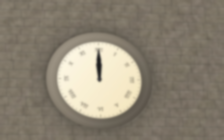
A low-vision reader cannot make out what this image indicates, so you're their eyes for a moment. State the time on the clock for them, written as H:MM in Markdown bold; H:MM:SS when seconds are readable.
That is **12:00**
